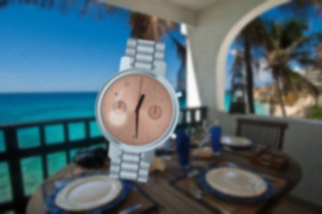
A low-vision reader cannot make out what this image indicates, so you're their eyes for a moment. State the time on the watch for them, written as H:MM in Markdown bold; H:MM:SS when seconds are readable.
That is **12:29**
